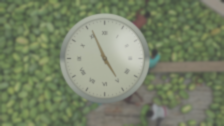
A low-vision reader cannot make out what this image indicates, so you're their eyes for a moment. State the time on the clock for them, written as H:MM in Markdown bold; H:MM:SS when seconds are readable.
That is **4:56**
